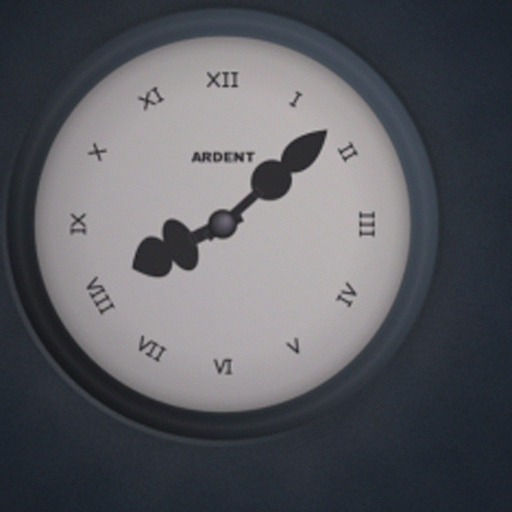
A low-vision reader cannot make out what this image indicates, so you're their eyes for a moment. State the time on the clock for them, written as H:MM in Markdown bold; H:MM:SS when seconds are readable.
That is **8:08**
